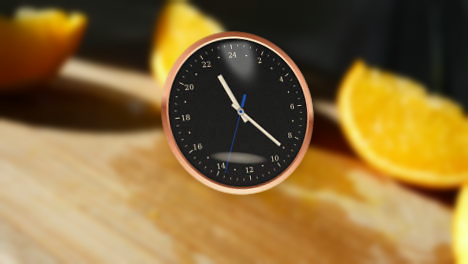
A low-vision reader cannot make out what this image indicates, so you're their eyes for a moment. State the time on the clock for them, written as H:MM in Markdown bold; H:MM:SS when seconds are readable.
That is **22:22:34**
